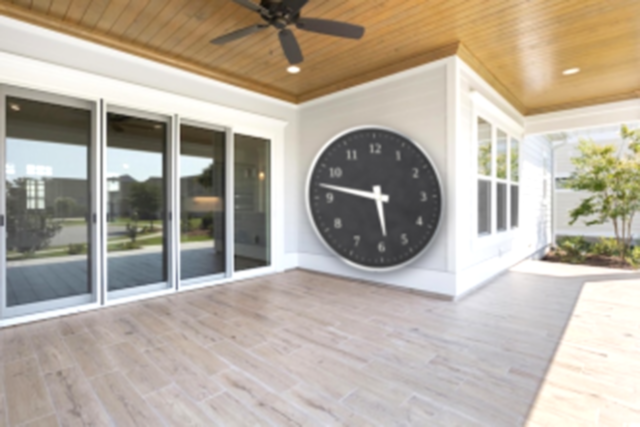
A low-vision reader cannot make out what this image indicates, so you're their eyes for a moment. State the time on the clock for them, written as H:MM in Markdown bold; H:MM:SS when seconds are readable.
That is **5:47**
